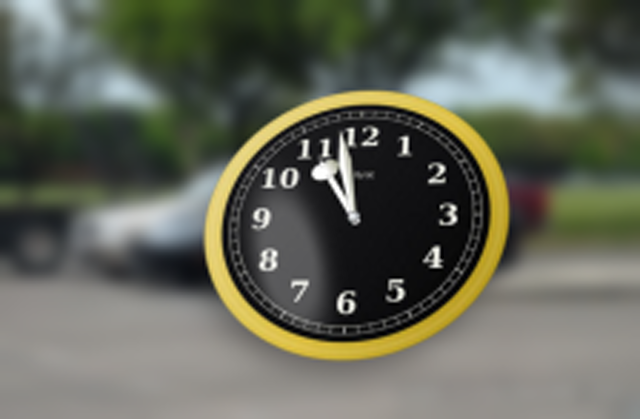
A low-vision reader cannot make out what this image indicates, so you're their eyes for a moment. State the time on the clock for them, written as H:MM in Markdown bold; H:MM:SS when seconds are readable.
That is **10:58**
